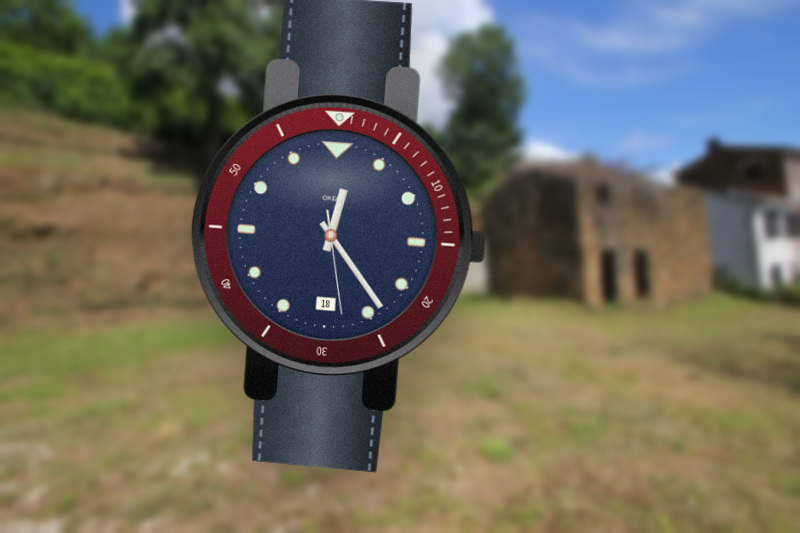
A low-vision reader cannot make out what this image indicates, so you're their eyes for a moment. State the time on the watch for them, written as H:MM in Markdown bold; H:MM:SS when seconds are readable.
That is **12:23:28**
